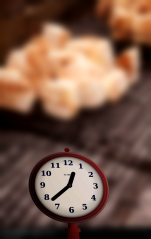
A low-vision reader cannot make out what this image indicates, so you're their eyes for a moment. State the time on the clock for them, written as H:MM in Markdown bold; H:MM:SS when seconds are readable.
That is **12:38**
